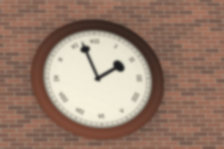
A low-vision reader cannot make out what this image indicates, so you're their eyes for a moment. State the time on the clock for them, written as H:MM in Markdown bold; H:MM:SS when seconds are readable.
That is **1:57**
